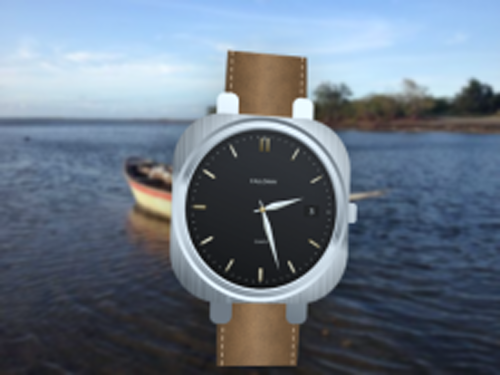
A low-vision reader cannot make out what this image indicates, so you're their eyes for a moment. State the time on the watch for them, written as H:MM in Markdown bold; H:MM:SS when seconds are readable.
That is **2:27**
